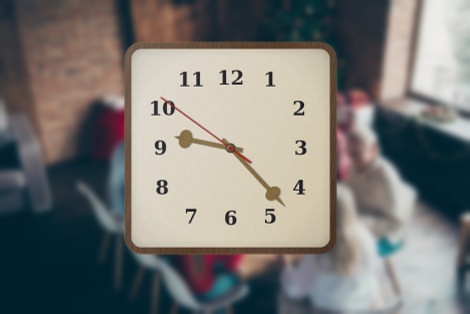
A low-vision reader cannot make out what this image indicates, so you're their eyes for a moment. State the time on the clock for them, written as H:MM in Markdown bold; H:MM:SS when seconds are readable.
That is **9:22:51**
